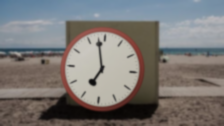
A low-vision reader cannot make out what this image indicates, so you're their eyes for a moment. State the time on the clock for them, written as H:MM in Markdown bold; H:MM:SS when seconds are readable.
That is **6:58**
